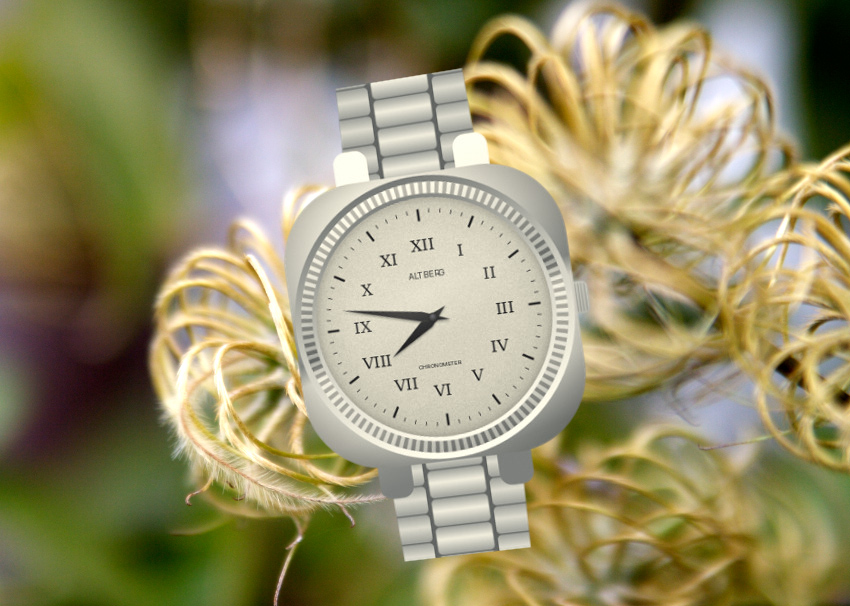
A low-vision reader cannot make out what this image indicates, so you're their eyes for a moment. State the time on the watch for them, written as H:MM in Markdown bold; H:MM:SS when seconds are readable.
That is **7:47**
